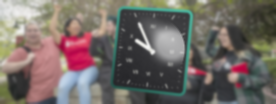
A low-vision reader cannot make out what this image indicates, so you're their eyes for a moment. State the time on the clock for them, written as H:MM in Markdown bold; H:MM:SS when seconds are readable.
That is **9:55**
